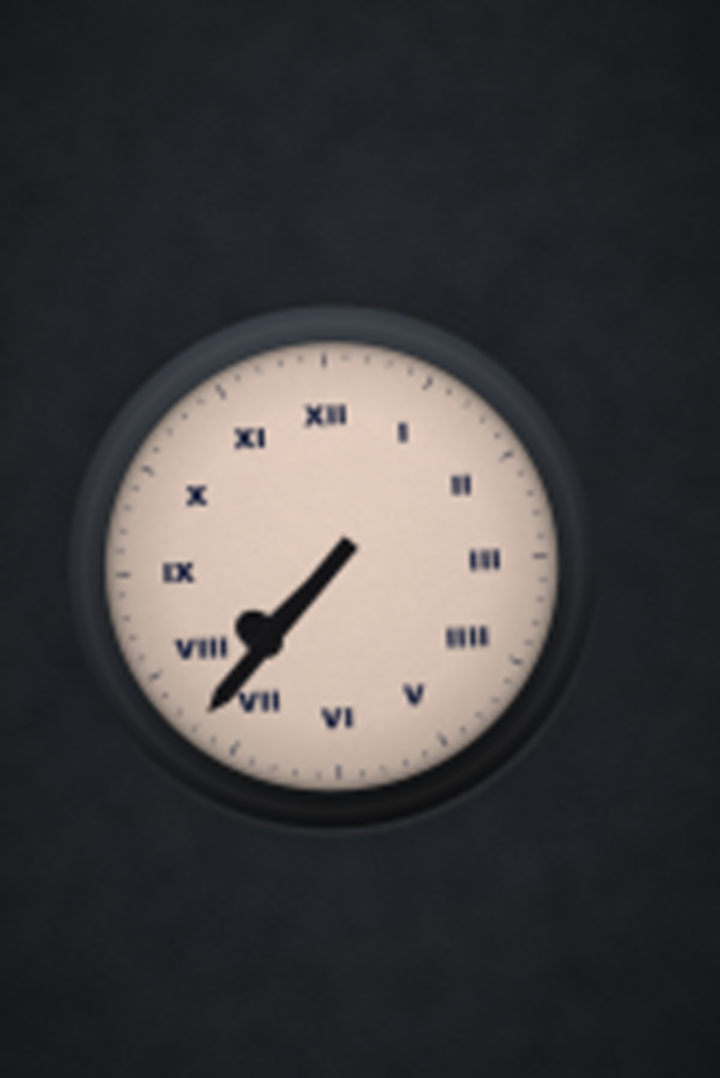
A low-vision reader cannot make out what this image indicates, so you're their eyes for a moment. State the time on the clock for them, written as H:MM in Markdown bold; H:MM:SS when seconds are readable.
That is **7:37**
